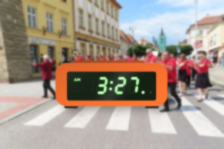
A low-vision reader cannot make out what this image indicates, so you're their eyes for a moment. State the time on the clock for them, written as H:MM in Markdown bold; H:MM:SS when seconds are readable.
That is **3:27**
